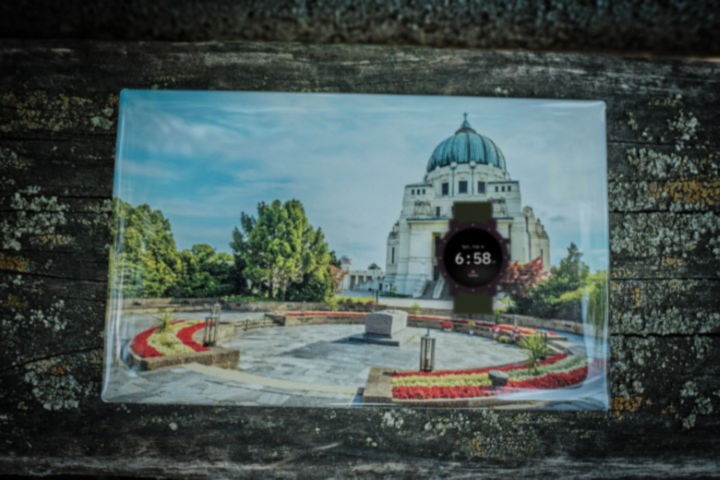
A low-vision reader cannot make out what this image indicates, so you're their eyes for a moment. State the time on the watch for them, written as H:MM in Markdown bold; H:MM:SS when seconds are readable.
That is **6:58**
